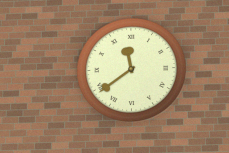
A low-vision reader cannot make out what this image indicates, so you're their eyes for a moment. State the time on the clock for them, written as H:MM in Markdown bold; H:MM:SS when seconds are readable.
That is **11:39**
